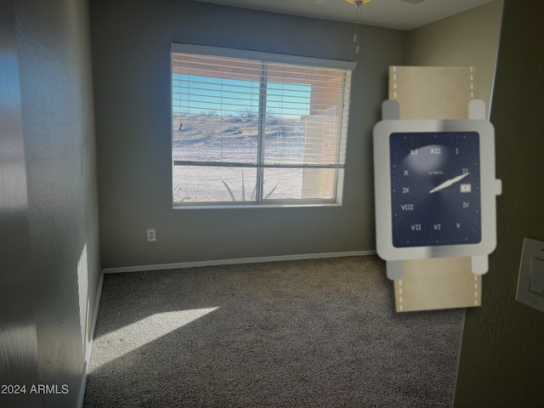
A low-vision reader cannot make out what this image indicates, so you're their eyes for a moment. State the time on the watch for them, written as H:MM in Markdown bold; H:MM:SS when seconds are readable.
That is **2:11**
